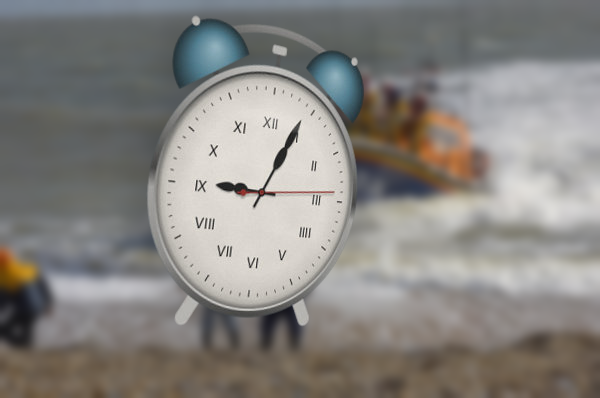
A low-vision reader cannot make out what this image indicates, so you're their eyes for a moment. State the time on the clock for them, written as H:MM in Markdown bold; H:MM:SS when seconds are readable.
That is **9:04:14**
